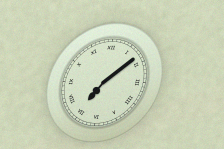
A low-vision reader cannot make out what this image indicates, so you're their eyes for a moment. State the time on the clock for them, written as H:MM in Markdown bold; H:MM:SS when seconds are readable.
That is **7:08**
